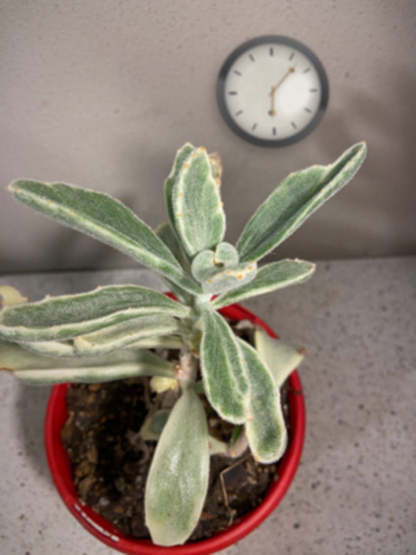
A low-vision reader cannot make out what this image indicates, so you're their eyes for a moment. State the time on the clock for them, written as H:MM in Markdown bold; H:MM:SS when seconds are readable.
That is **6:07**
